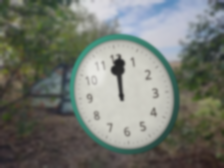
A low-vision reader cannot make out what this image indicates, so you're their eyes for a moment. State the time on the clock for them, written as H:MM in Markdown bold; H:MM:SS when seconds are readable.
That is **12:01**
